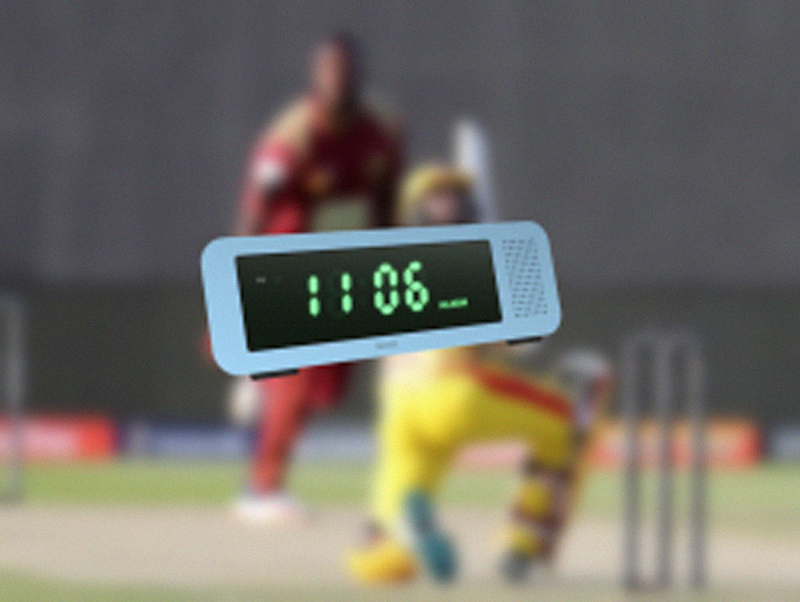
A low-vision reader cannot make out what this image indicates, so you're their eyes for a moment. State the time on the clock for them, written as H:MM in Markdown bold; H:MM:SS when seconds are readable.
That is **11:06**
